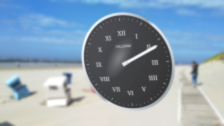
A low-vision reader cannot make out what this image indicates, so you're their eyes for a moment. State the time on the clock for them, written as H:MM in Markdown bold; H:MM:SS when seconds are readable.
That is **2:11**
